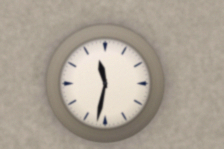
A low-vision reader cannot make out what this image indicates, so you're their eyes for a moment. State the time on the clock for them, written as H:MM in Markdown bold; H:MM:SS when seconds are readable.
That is **11:32**
